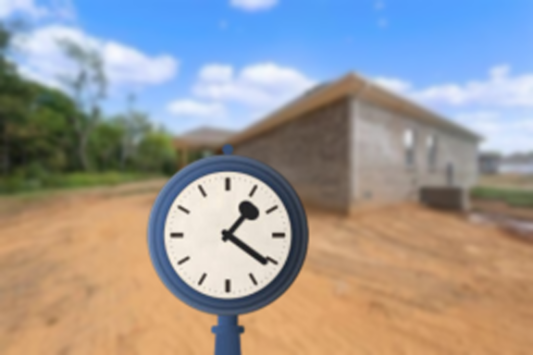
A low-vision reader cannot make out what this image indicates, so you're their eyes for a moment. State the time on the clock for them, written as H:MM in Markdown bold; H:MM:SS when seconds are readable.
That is **1:21**
